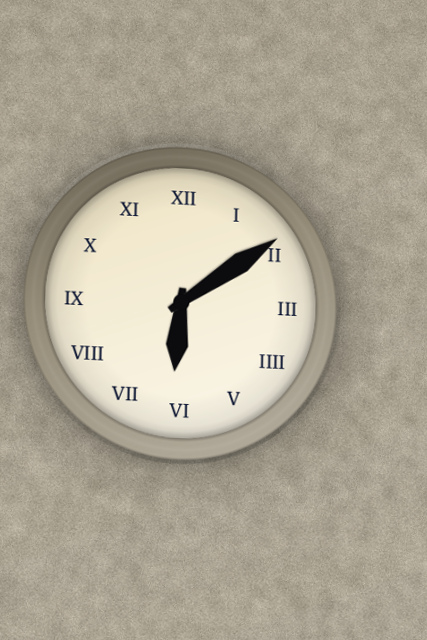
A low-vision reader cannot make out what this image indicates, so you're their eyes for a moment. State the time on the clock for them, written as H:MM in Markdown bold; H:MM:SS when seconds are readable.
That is **6:09**
